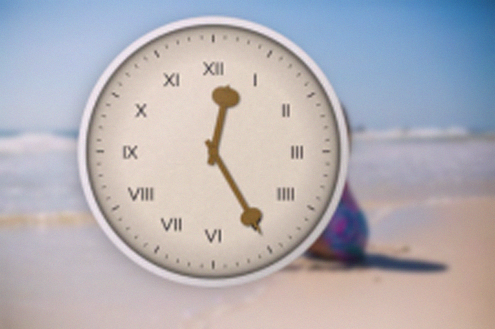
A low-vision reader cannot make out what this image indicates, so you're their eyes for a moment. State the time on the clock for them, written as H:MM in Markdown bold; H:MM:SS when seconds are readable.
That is **12:25**
